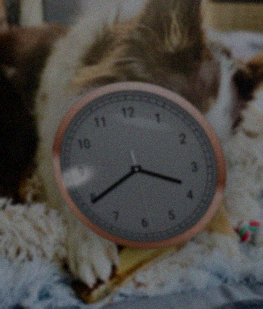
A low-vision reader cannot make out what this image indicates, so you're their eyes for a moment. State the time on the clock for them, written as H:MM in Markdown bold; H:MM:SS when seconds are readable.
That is **3:39:29**
